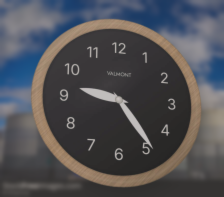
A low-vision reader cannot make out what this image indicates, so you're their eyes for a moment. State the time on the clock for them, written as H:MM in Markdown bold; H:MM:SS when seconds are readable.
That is **9:24**
